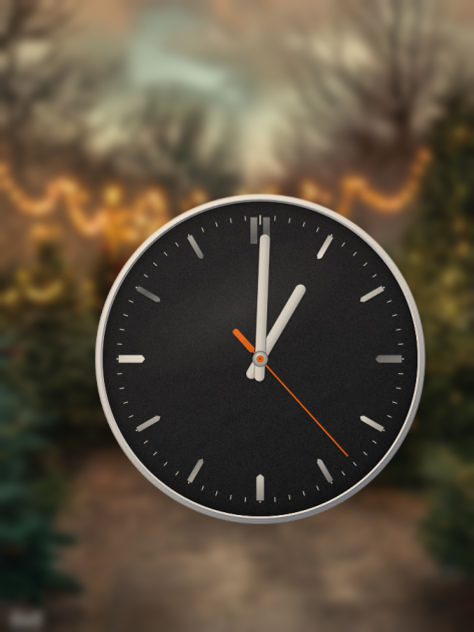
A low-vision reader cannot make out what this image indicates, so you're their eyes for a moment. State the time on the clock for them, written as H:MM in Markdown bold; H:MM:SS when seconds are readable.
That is **1:00:23**
